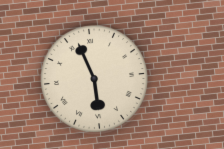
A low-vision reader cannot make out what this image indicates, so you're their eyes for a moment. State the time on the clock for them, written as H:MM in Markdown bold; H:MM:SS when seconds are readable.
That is **5:57**
